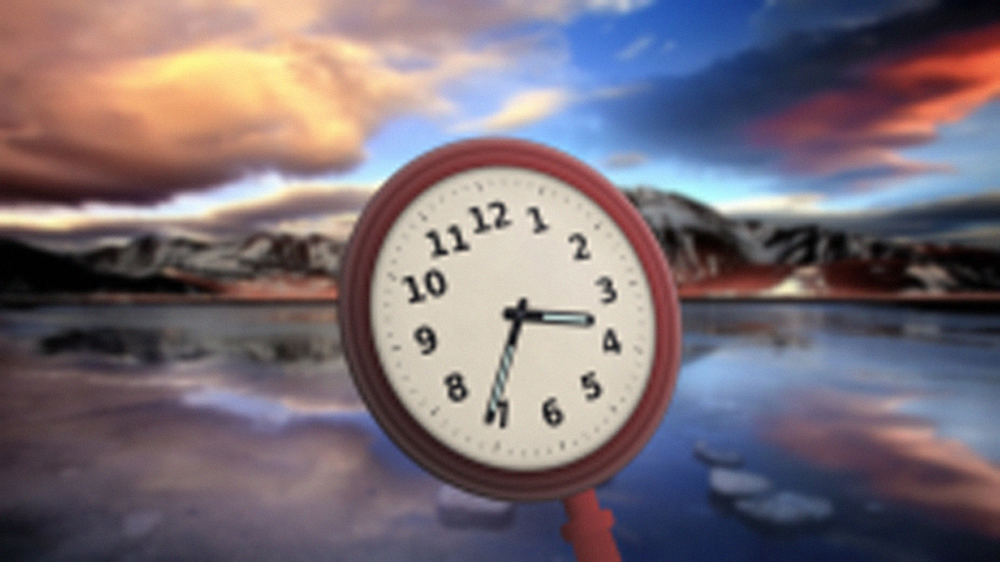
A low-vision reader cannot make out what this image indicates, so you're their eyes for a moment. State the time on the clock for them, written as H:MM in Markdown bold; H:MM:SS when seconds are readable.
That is **3:36**
